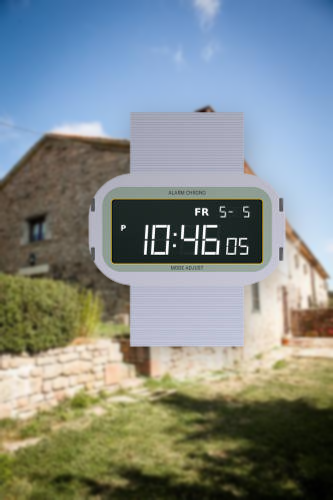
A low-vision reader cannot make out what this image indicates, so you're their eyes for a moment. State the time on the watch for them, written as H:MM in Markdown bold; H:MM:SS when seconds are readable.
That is **10:46:05**
